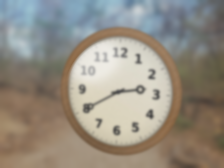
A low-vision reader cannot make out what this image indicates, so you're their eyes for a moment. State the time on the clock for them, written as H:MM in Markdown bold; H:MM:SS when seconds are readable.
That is **2:40**
